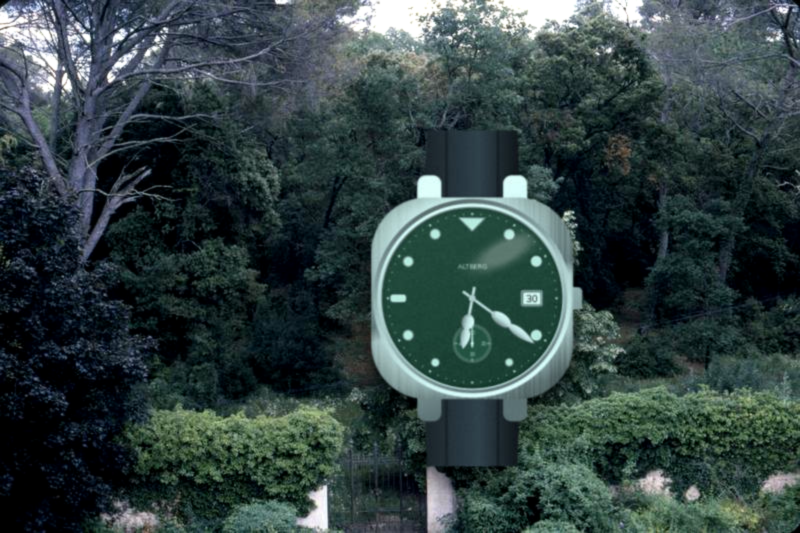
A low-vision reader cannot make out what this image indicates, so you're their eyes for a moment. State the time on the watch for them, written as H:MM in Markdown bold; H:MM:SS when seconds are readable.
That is **6:21**
